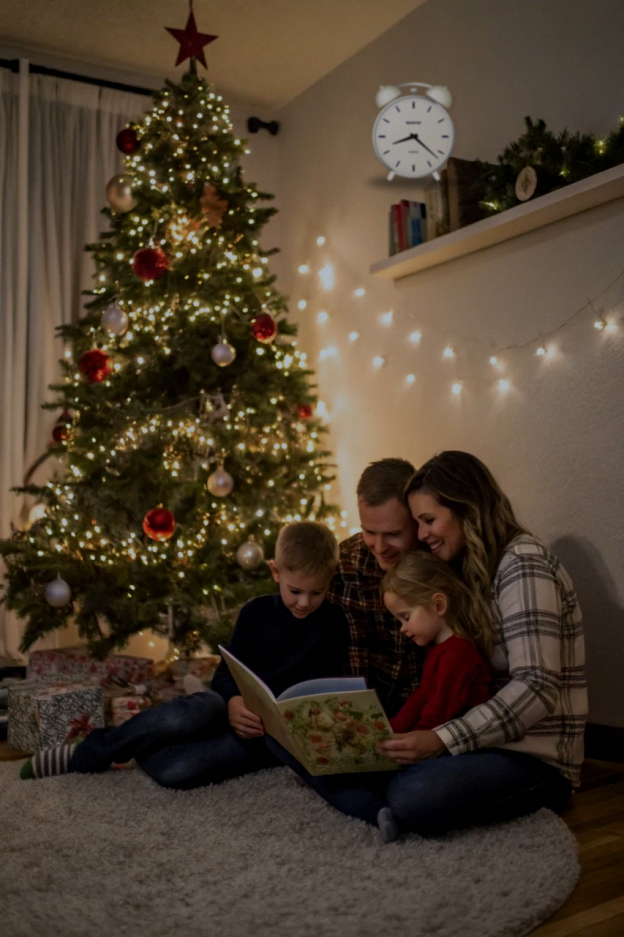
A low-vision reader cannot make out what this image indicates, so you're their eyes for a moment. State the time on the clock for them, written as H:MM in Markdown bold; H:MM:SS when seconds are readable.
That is **8:22**
